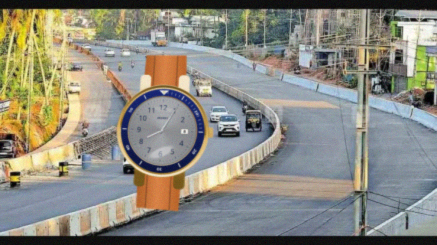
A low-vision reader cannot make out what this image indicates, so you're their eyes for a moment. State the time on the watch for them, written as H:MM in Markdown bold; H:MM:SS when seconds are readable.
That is **8:05**
